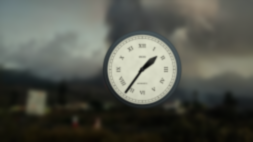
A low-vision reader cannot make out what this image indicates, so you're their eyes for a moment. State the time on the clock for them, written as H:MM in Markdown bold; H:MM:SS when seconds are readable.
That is **1:36**
